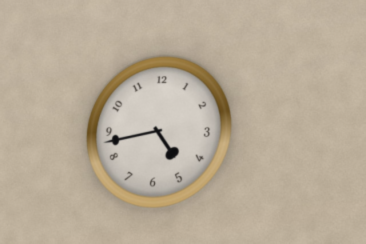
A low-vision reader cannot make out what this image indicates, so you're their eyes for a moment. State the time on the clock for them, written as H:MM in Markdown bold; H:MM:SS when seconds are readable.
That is **4:43**
